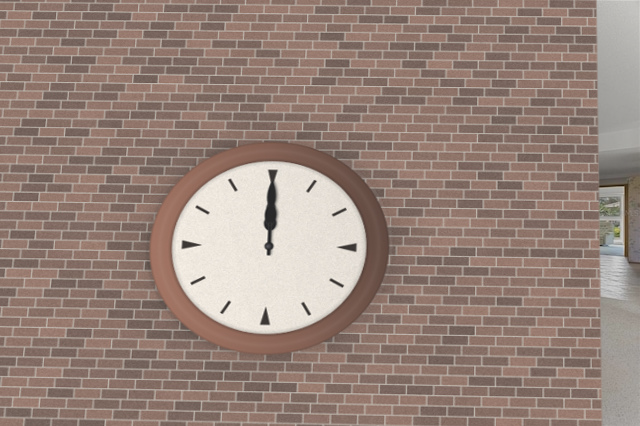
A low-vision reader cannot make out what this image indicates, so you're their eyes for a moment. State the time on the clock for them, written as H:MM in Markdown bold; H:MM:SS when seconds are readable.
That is **12:00**
